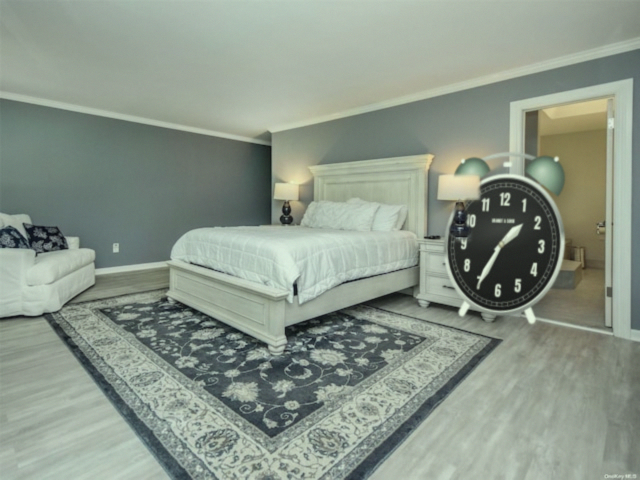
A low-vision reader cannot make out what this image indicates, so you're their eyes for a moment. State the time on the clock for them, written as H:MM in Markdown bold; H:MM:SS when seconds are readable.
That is **1:35**
